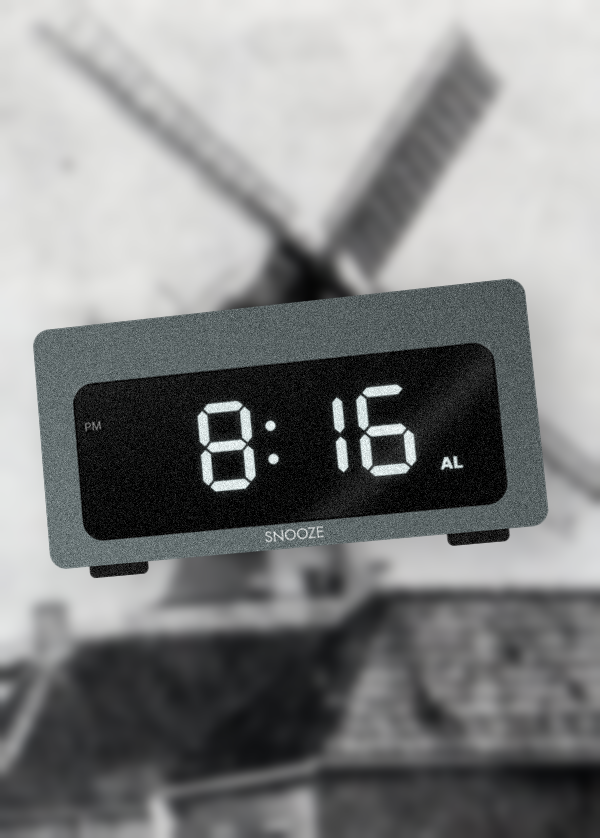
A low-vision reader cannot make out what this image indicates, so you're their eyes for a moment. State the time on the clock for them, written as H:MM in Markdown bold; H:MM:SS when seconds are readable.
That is **8:16**
